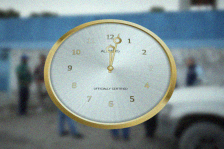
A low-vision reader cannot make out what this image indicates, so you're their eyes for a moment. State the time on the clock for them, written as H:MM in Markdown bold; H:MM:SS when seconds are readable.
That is **12:02**
